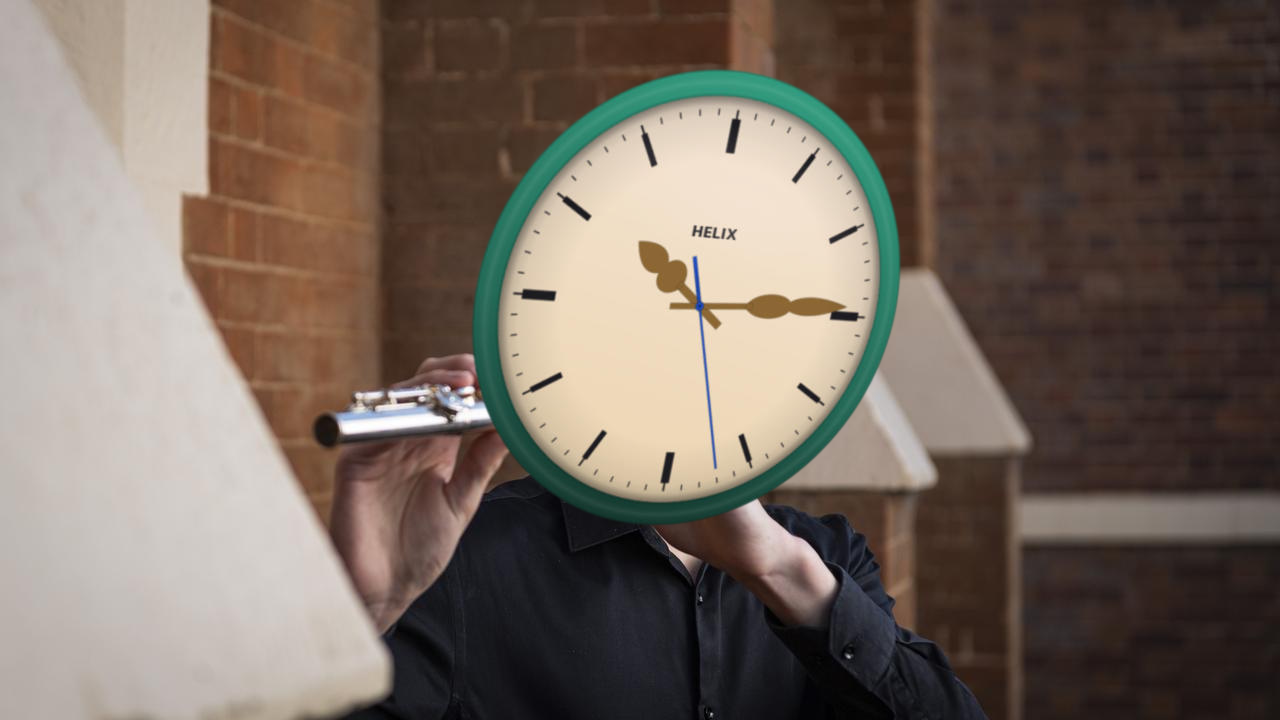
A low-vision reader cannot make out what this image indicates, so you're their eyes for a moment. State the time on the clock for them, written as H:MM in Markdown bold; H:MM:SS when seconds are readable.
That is **10:14:27**
